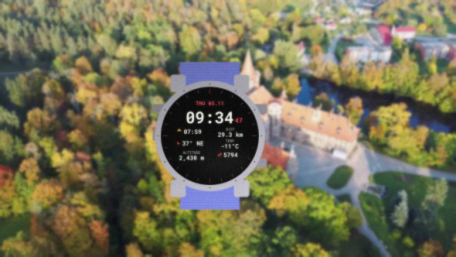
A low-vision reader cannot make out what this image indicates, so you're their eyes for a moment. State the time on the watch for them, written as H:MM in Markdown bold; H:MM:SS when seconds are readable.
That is **9:34**
